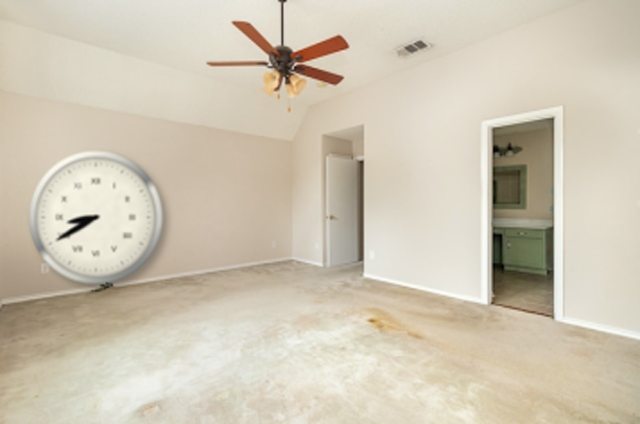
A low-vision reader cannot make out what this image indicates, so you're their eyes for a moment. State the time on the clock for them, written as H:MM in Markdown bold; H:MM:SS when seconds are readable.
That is **8:40**
